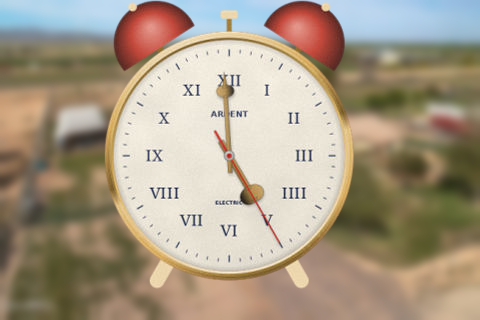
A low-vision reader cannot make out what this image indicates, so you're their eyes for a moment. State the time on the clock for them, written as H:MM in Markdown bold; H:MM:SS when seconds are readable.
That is **4:59:25**
